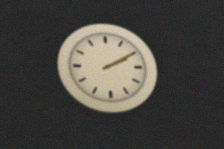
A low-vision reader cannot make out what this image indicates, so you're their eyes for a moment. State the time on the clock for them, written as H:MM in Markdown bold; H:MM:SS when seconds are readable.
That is **2:10**
